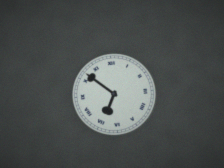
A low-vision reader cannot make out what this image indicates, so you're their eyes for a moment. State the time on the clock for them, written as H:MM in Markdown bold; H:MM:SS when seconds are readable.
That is **6:52**
